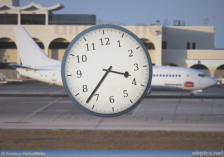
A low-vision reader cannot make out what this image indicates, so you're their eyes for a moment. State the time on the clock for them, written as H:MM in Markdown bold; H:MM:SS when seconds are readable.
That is **3:37**
